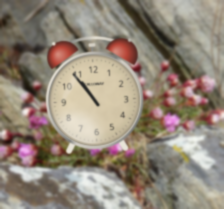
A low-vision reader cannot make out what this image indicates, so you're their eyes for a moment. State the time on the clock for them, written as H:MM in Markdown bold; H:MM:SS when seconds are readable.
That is **10:54**
